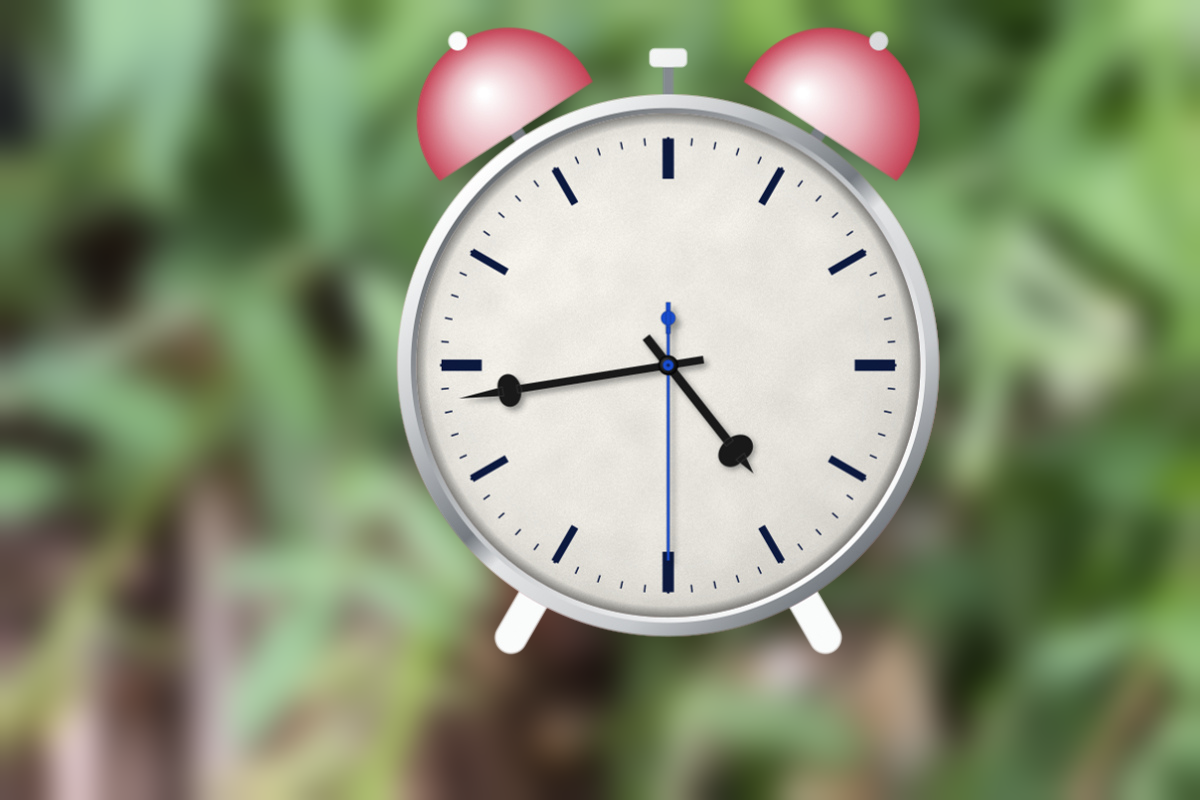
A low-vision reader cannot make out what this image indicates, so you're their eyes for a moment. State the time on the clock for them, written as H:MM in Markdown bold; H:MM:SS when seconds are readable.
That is **4:43:30**
